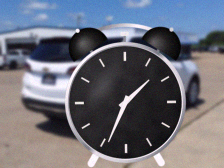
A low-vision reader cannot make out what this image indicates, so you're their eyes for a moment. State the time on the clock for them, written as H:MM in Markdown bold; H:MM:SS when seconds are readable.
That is **1:34**
